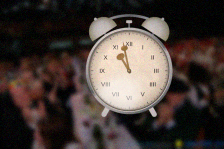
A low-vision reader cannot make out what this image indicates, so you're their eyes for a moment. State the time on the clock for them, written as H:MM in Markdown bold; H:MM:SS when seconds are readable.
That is **10:58**
